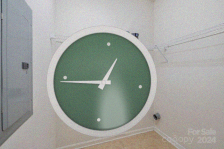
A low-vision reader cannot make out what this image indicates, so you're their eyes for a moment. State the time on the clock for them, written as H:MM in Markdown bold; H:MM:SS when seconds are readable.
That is **12:44**
